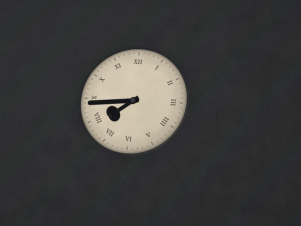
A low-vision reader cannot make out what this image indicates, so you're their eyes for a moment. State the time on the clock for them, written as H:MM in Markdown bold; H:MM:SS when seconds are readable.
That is **7:44**
